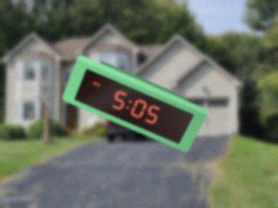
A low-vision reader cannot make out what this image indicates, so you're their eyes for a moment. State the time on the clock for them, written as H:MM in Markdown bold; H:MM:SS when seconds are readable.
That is **5:05**
